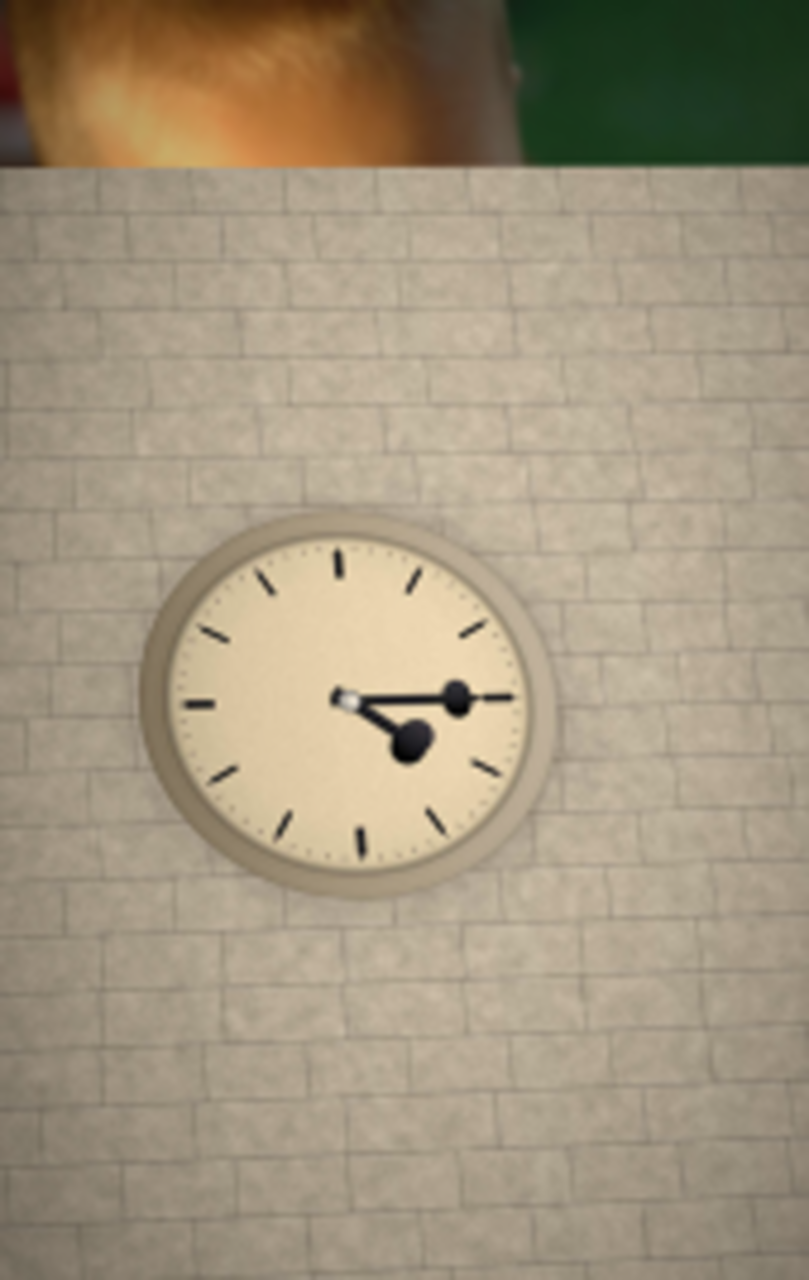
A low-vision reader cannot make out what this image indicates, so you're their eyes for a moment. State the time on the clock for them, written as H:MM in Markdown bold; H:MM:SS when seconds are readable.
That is **4:15**
